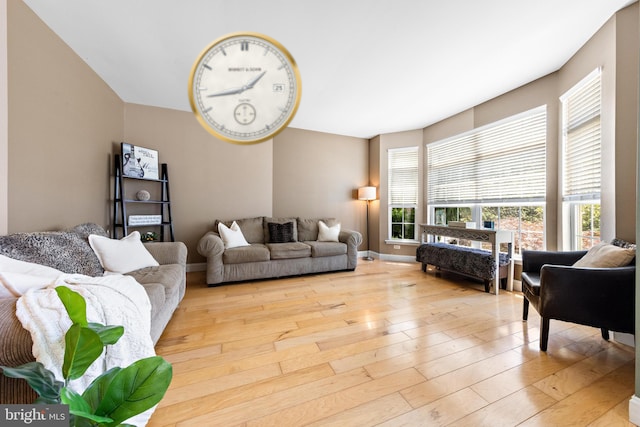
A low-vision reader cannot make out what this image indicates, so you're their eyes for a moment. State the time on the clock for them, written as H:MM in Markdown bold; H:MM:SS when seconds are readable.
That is **1:43**
